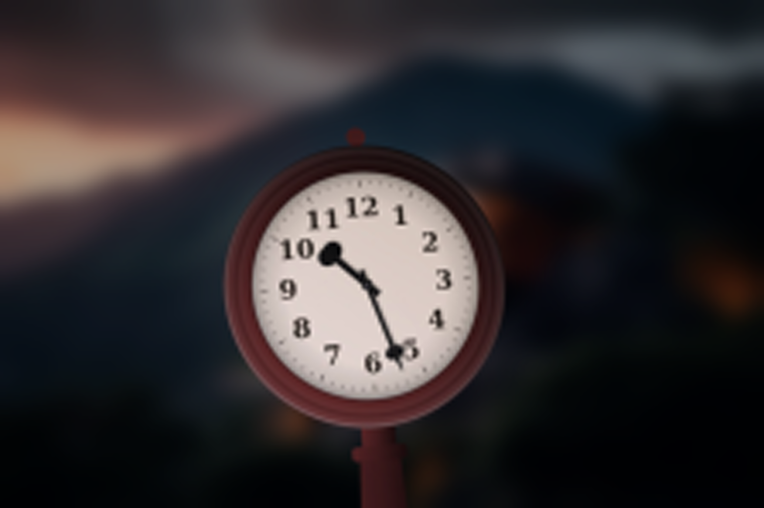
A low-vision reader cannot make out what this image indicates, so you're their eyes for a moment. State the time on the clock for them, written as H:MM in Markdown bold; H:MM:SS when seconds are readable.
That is **10:27**
